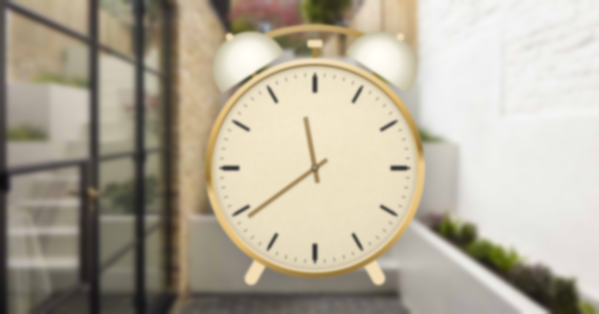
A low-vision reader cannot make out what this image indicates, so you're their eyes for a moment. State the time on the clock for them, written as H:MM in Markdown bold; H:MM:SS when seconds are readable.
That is **11:39**
